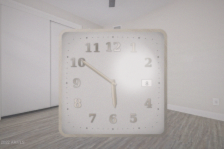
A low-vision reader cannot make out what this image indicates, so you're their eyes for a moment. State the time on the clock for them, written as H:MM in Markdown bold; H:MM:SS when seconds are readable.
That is **5:51**
